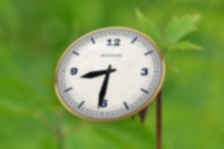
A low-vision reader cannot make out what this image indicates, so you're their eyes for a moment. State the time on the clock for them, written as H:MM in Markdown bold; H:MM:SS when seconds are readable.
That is **8:31**
